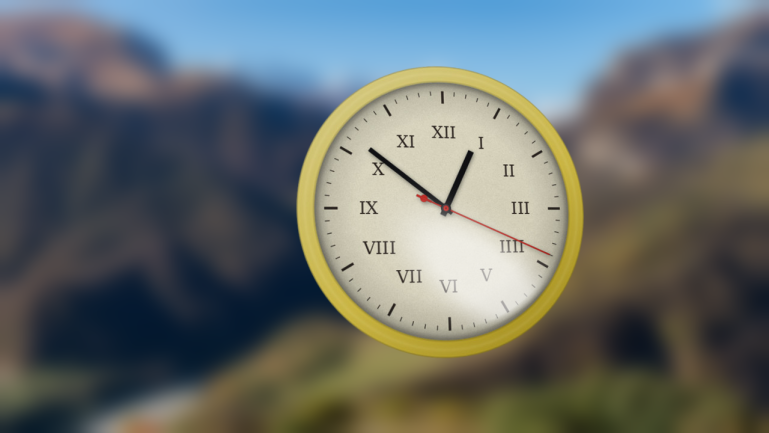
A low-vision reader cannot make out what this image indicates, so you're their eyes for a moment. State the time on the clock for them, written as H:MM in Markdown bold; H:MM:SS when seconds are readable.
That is **12:51:19**
